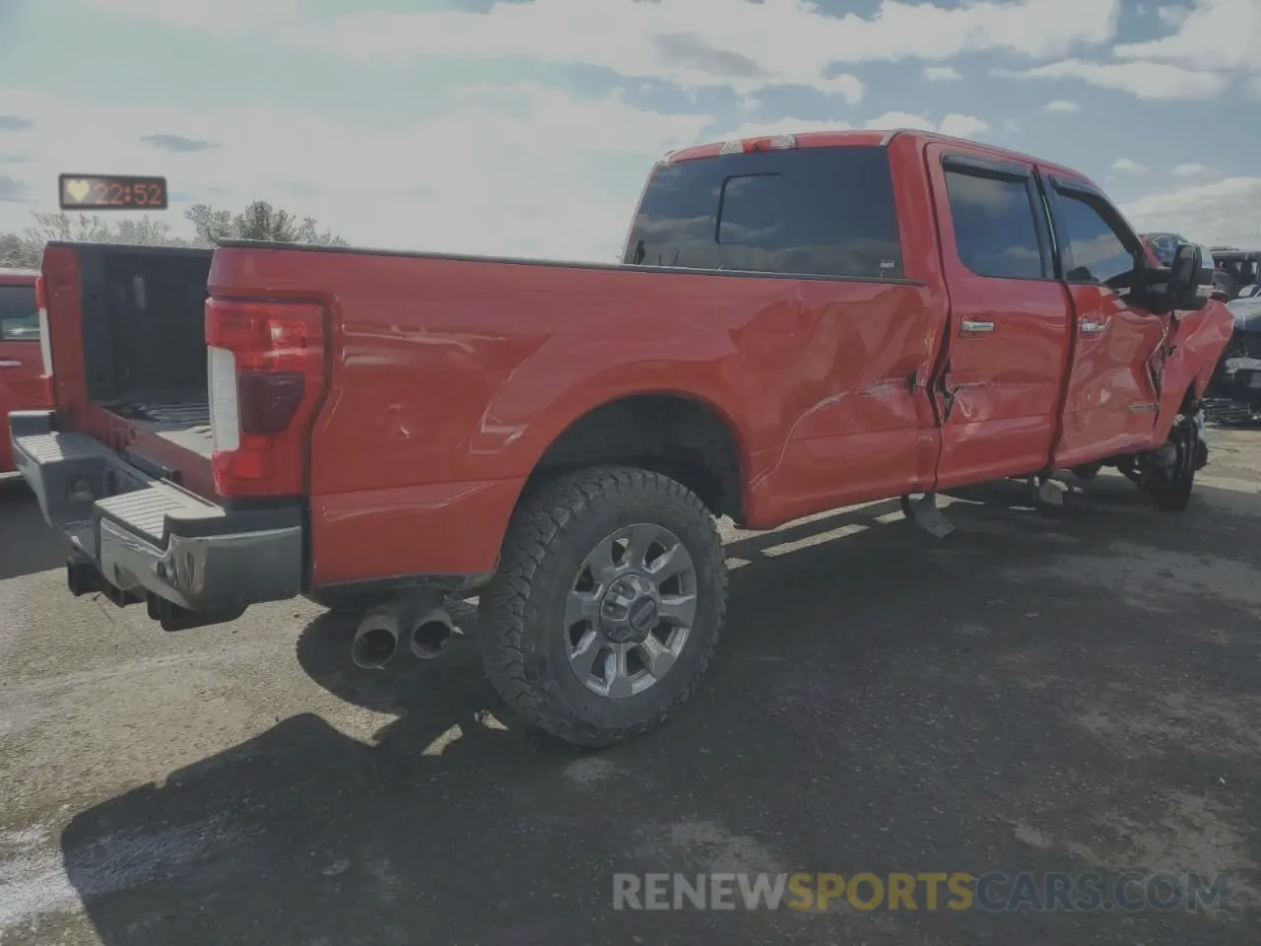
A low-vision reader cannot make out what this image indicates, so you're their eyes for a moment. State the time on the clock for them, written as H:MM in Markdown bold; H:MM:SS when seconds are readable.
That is **22:52**
